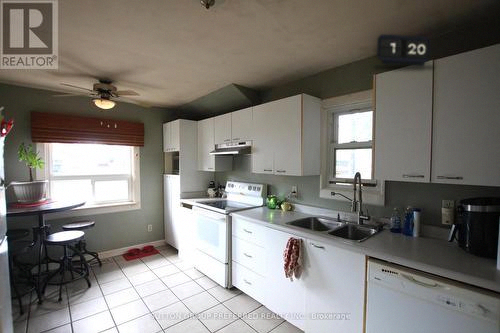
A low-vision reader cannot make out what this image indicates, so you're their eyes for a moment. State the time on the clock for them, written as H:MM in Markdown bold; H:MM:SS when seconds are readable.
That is **1:20**
